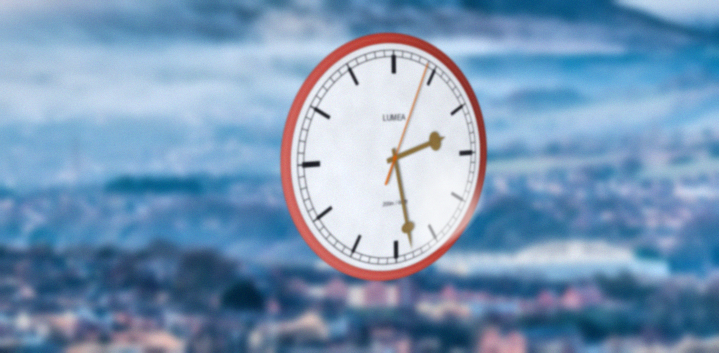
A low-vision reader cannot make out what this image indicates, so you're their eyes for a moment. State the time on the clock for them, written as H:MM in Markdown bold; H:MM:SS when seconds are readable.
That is **2:28:04**
